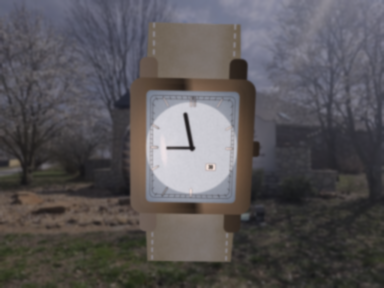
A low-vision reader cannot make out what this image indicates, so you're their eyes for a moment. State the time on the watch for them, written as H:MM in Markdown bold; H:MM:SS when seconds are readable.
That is **8:58**
